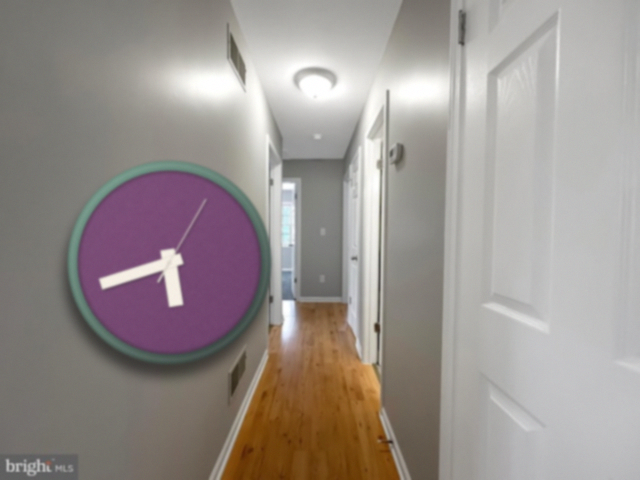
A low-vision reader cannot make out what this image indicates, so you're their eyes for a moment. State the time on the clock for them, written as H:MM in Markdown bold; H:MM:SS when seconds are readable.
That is **5:42:05**
